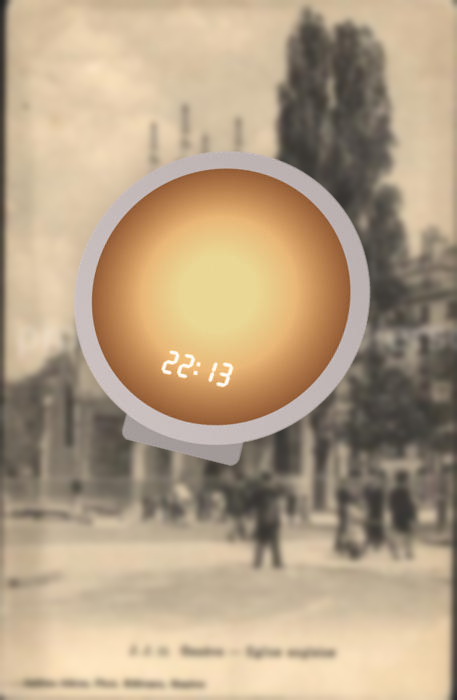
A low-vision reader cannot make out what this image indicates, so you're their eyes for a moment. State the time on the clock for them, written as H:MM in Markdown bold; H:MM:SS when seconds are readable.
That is **22:13**
